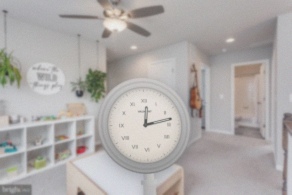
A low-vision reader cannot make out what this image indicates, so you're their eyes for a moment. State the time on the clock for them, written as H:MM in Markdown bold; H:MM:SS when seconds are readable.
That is **12:13**
